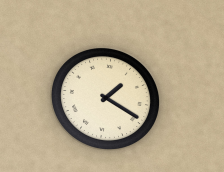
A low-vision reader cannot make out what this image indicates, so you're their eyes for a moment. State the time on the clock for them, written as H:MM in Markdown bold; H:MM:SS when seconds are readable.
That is **1:19**
